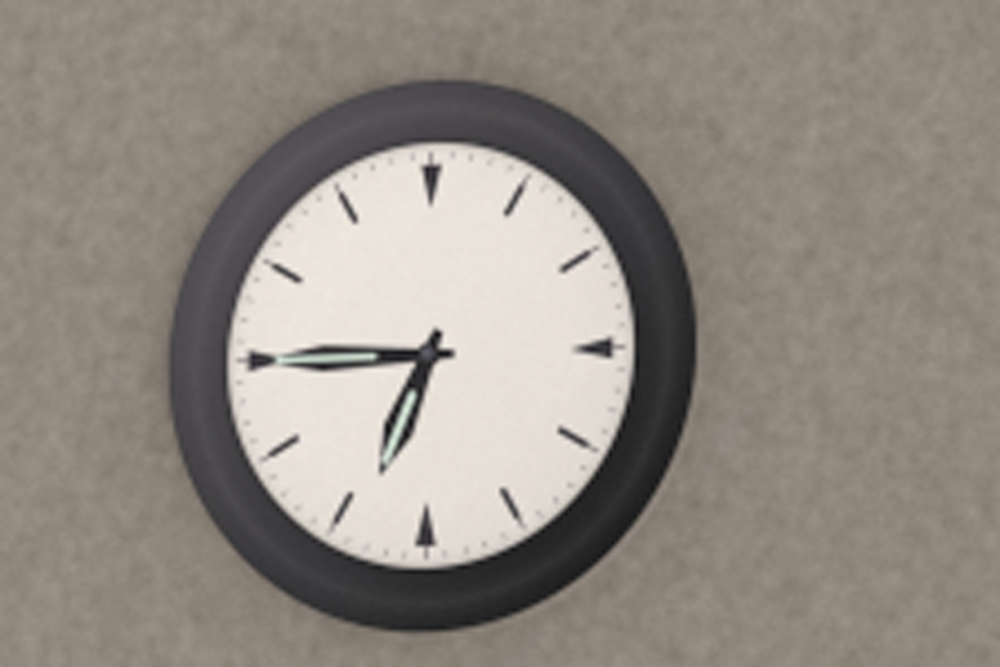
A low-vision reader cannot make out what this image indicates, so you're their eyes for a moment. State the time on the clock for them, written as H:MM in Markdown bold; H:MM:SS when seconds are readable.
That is **6:45**
